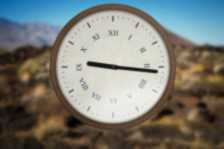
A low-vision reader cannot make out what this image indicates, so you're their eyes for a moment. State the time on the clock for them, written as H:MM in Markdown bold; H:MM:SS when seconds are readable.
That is **9:16**
